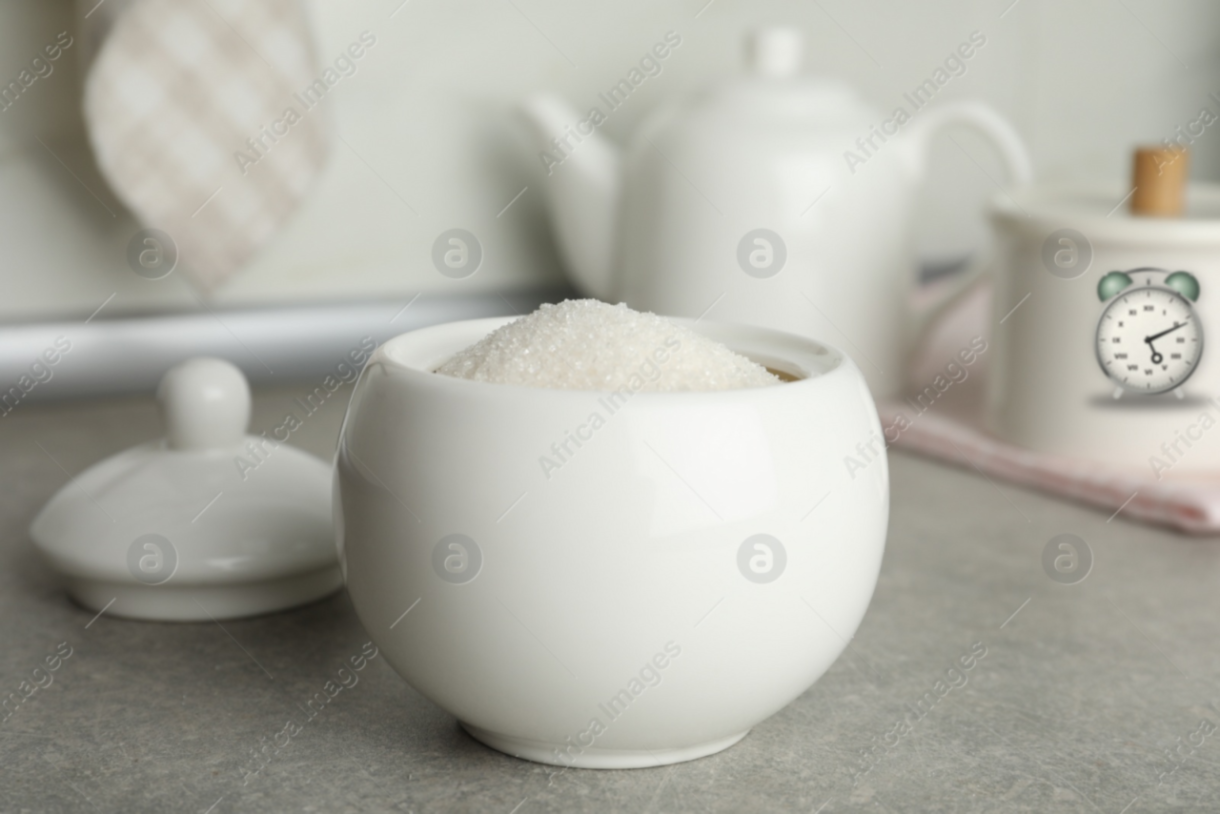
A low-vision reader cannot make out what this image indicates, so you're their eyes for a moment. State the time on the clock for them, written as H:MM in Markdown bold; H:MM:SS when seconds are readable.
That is **5:11**
